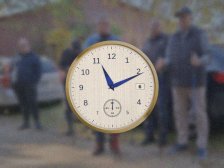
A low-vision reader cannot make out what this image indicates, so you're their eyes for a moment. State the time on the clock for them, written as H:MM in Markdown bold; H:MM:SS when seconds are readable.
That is **11:11**
